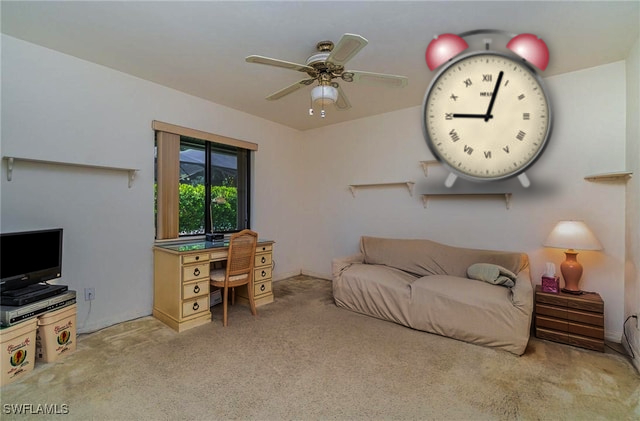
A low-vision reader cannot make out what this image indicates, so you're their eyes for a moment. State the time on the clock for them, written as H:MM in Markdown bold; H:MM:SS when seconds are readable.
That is **9:03**
